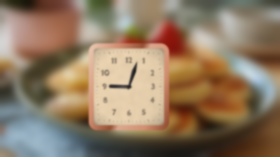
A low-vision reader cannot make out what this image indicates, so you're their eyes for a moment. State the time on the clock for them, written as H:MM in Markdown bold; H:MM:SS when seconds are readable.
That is **9:03**
